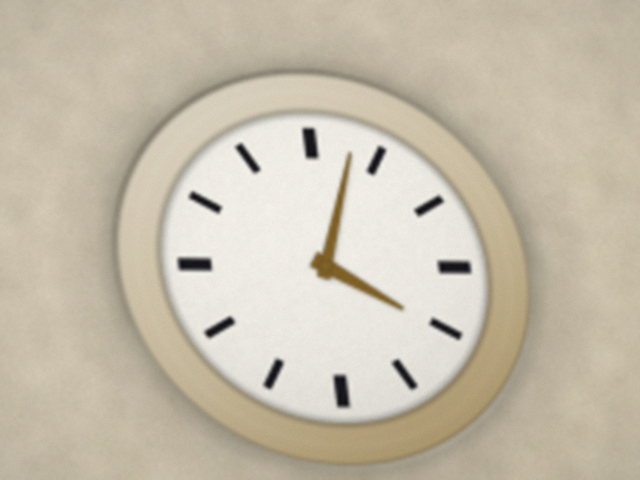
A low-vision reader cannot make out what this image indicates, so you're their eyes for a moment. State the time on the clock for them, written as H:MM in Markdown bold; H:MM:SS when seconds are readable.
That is **4:03**
